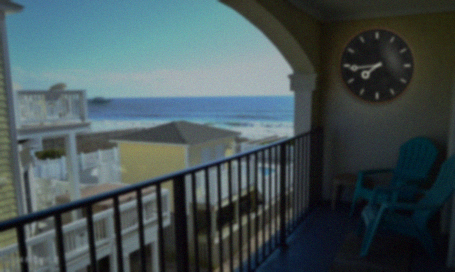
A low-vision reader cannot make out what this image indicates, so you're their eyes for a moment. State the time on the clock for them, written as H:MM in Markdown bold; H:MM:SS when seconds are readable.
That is **7:44**
